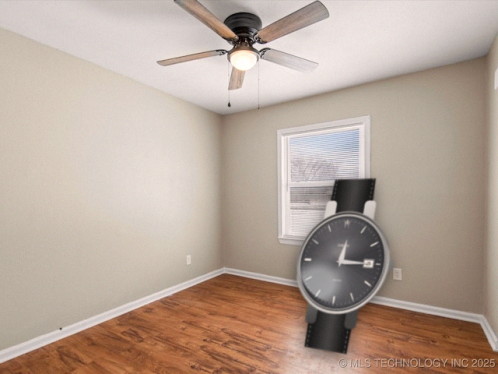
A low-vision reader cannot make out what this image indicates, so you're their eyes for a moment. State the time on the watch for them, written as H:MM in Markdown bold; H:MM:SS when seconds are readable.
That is **12:15**
